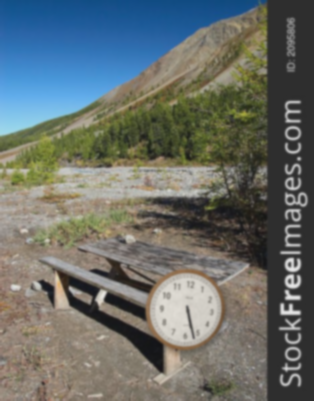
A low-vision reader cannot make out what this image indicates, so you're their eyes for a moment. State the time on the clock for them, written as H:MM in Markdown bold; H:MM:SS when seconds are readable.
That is **5:27**
